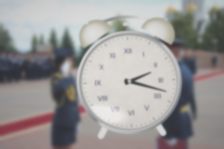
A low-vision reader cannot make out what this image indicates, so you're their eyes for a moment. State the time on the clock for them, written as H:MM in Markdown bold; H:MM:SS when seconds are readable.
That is **2:18**
